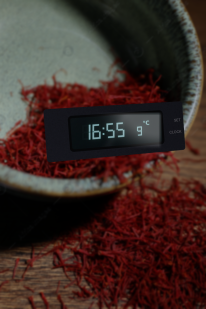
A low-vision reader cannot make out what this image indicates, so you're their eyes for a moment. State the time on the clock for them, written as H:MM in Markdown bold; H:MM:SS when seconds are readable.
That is **16:55**
